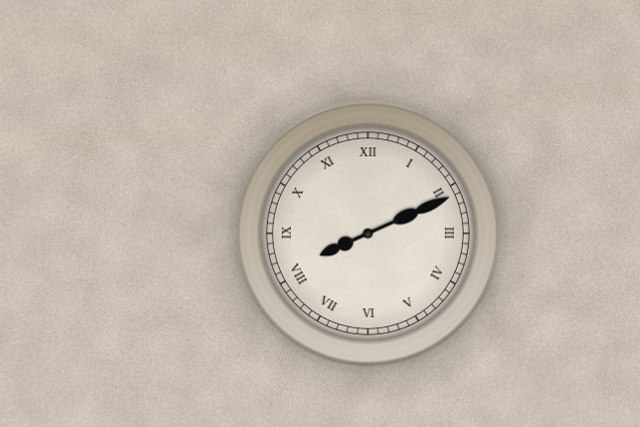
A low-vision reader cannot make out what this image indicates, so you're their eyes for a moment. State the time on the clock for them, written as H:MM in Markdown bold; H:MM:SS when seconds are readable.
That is **8:11**
